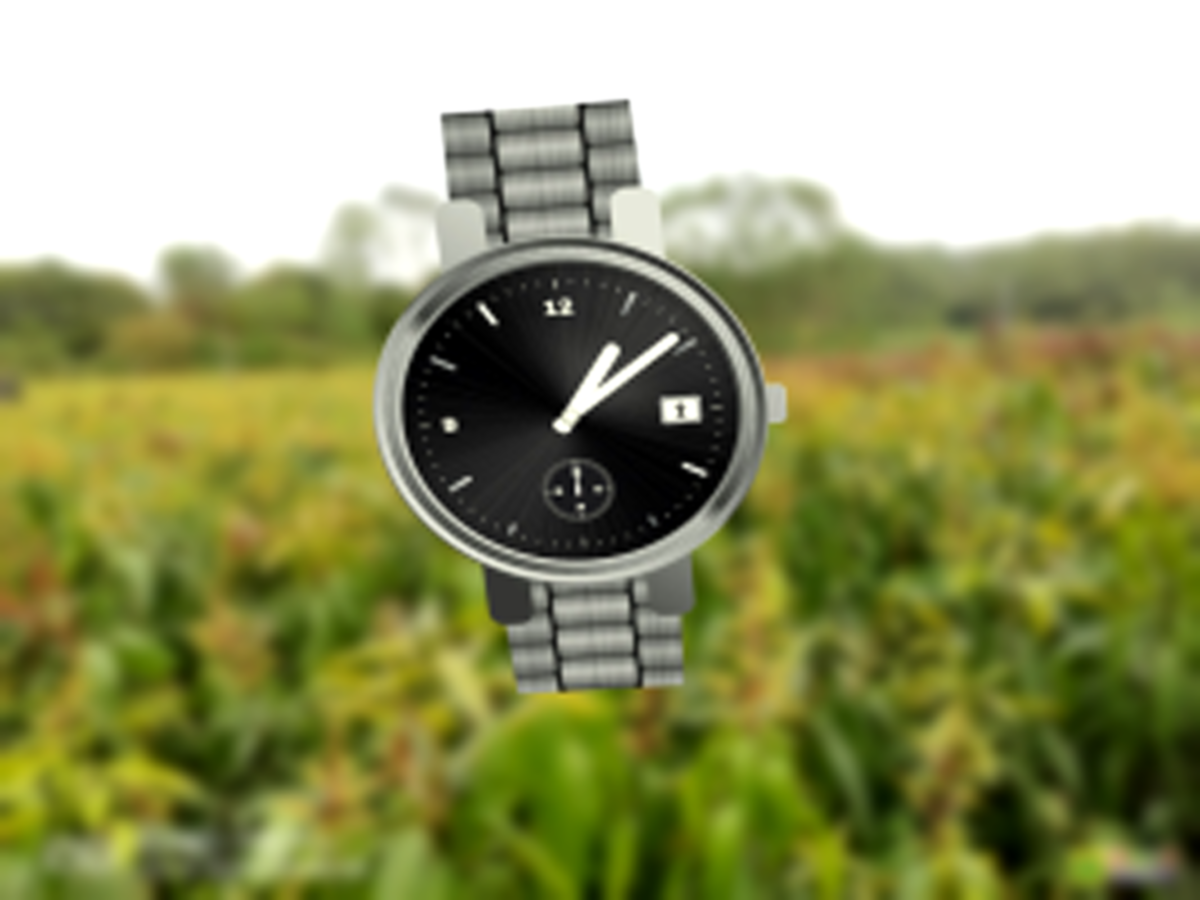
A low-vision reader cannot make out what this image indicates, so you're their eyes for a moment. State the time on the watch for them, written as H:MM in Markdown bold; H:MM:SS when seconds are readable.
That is **1:09**
